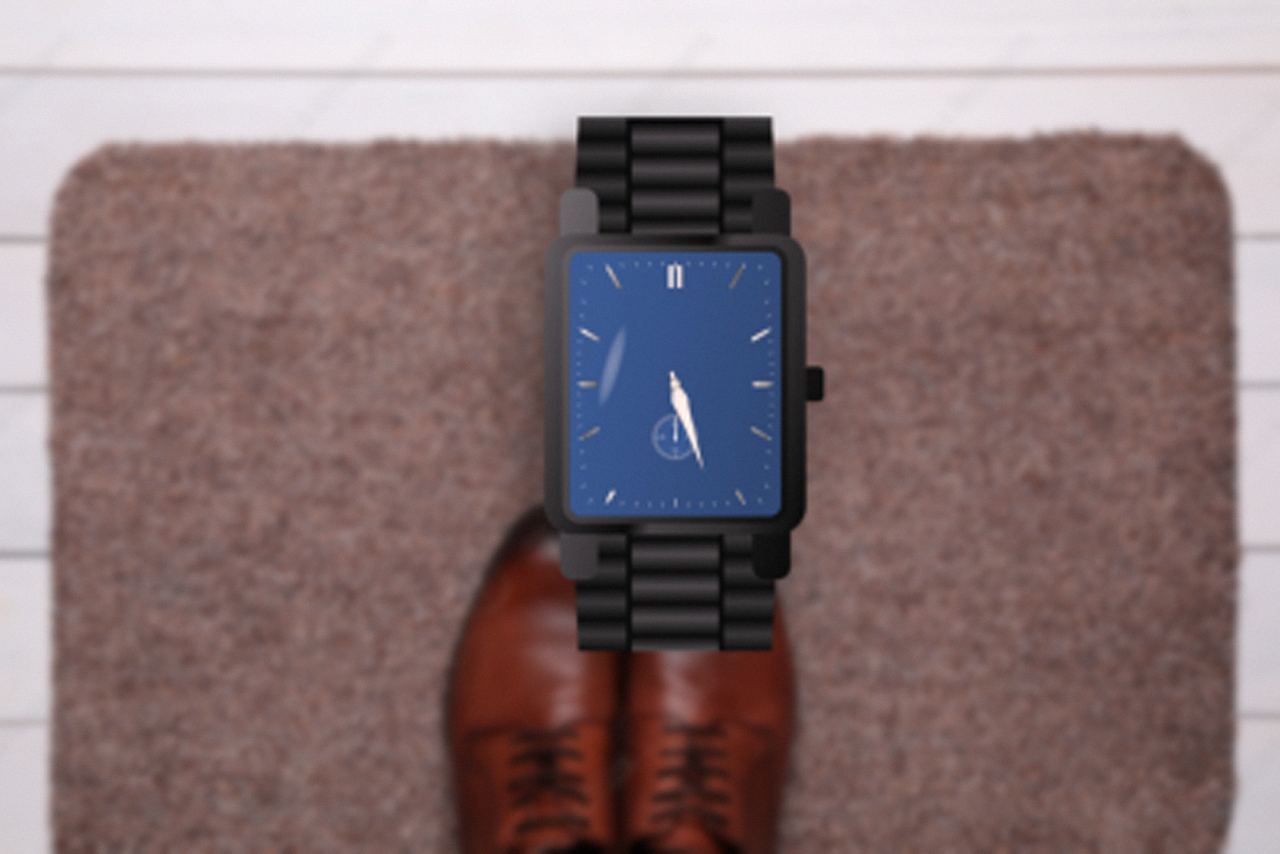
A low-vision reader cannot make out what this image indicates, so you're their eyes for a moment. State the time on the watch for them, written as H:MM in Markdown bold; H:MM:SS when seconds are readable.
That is **5:27**
